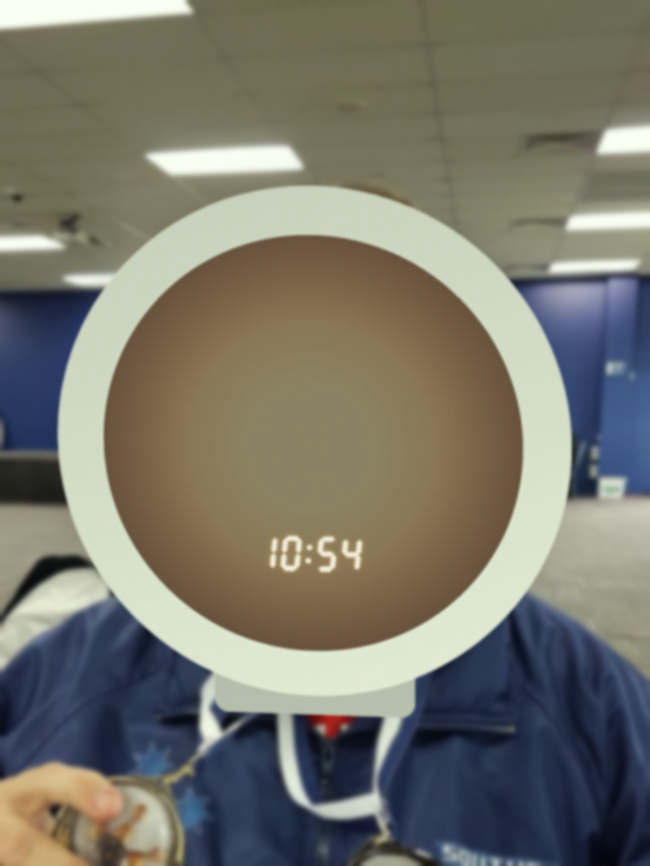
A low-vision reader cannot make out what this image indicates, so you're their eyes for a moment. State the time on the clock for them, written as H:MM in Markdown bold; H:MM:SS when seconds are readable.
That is **10:54**
